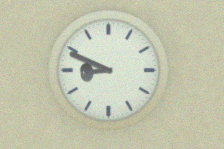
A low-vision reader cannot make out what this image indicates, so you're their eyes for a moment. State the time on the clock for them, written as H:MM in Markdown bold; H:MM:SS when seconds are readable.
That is **8:49**
